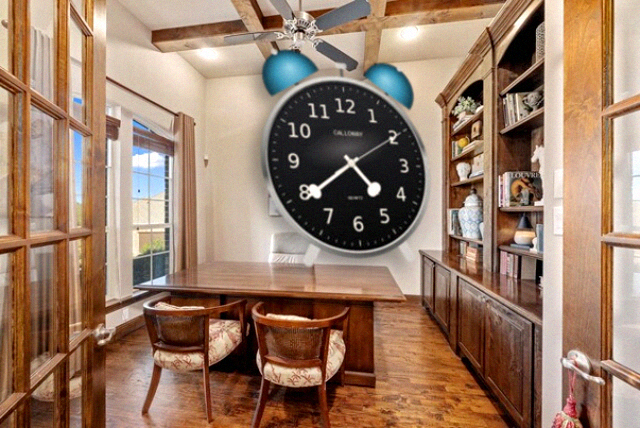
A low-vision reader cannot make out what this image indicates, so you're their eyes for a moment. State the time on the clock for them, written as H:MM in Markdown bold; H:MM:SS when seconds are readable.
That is **4:39:10**
